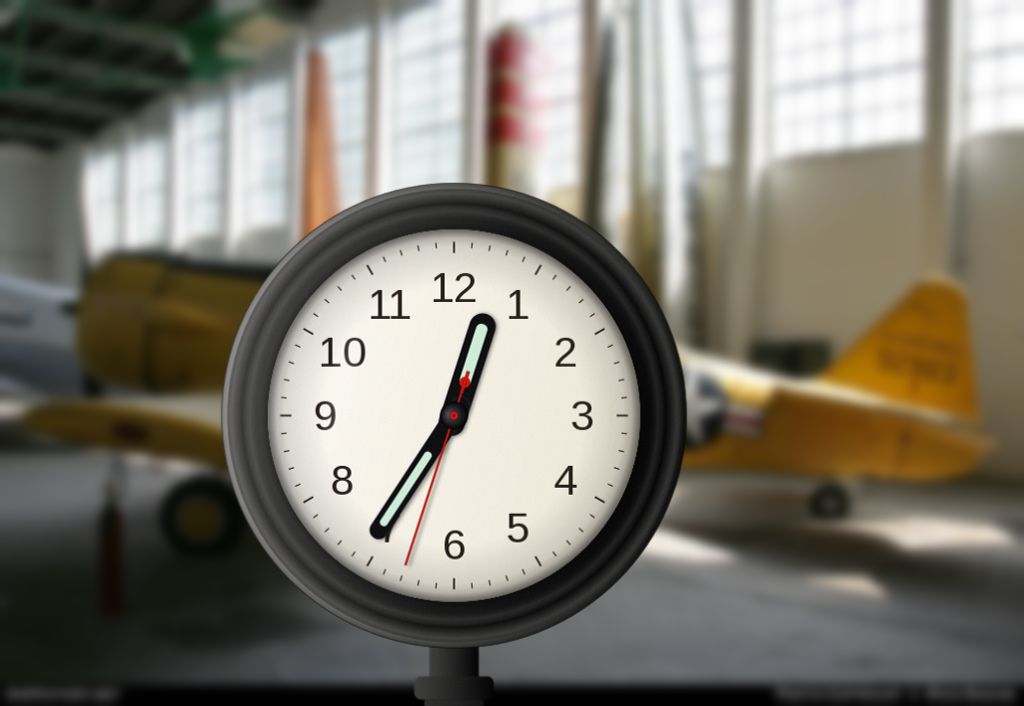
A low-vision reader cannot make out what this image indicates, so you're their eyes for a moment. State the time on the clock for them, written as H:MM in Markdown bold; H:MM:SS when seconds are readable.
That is **12:35:33**
